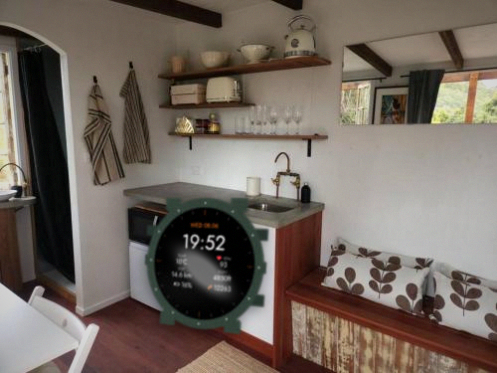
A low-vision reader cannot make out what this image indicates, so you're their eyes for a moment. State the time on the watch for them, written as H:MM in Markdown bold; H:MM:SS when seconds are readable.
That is **19:52**
